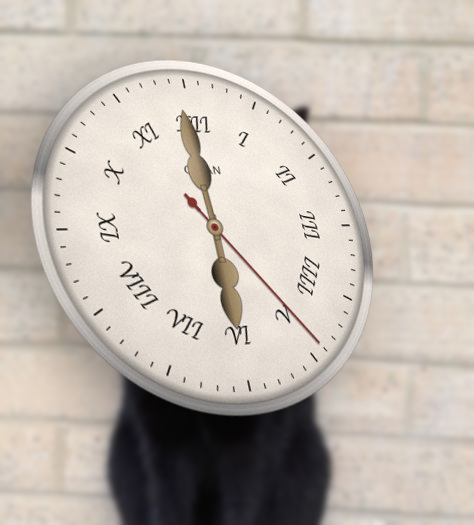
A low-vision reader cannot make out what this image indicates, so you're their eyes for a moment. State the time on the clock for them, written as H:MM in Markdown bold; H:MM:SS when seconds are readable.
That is **5:59:24**
